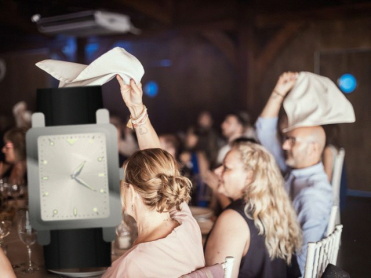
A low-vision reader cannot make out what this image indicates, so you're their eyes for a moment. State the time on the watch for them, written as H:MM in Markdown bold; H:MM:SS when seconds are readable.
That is **1:21**
